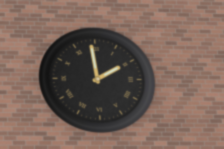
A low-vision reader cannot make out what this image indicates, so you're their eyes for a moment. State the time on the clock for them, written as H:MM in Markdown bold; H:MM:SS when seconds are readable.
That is **1:59**
